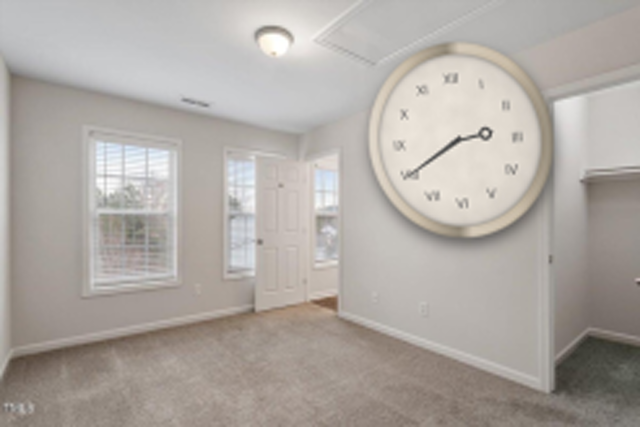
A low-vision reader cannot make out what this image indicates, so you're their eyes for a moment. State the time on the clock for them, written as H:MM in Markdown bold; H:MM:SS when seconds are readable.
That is **2:40**
